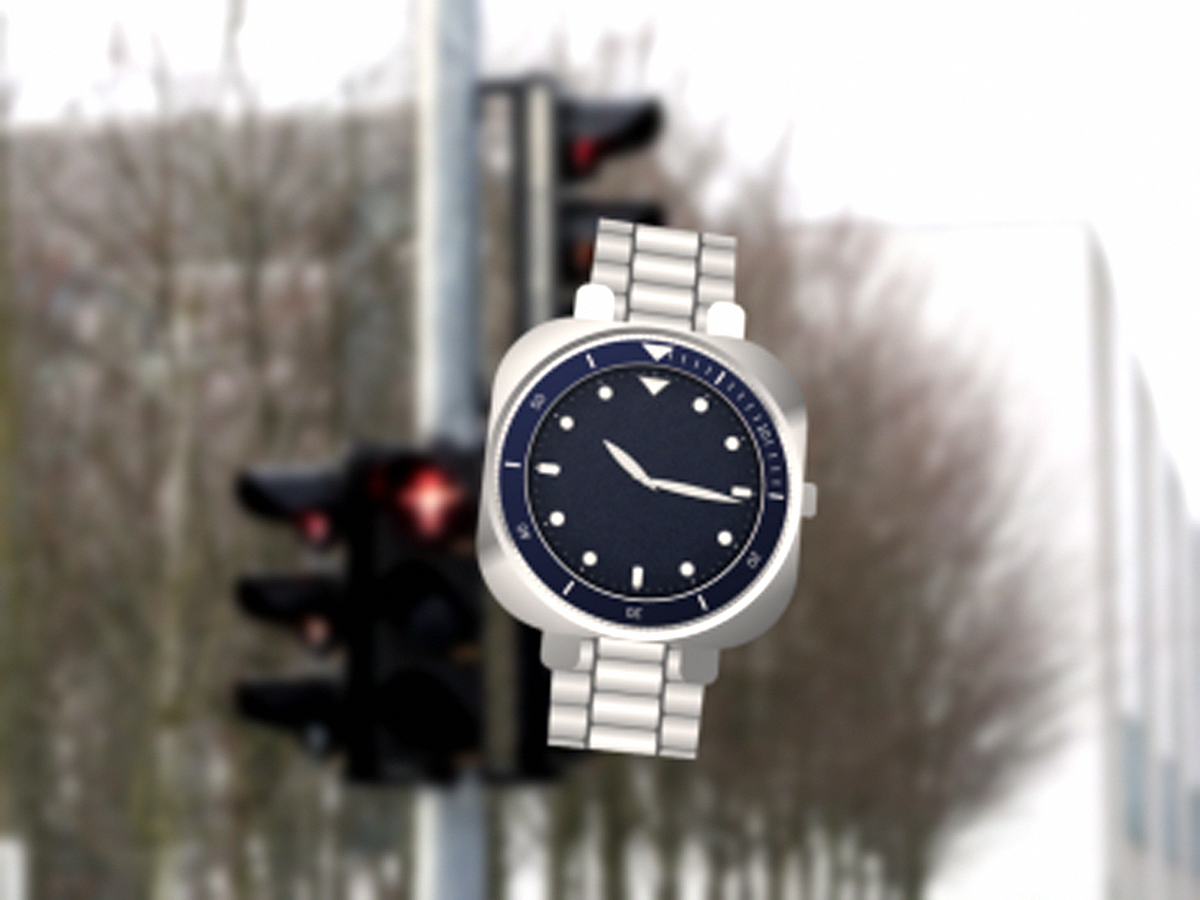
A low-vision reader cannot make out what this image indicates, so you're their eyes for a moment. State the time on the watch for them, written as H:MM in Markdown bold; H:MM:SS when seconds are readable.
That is **10:16**
